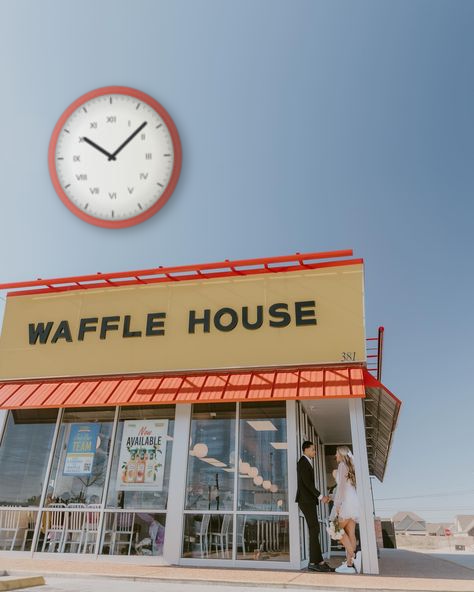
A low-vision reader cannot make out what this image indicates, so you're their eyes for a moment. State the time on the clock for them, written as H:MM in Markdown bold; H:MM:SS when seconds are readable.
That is **10:08**
